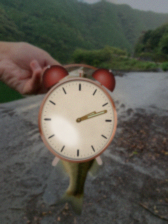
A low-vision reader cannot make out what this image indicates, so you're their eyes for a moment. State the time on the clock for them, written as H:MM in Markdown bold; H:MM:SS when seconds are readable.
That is **2:12**
